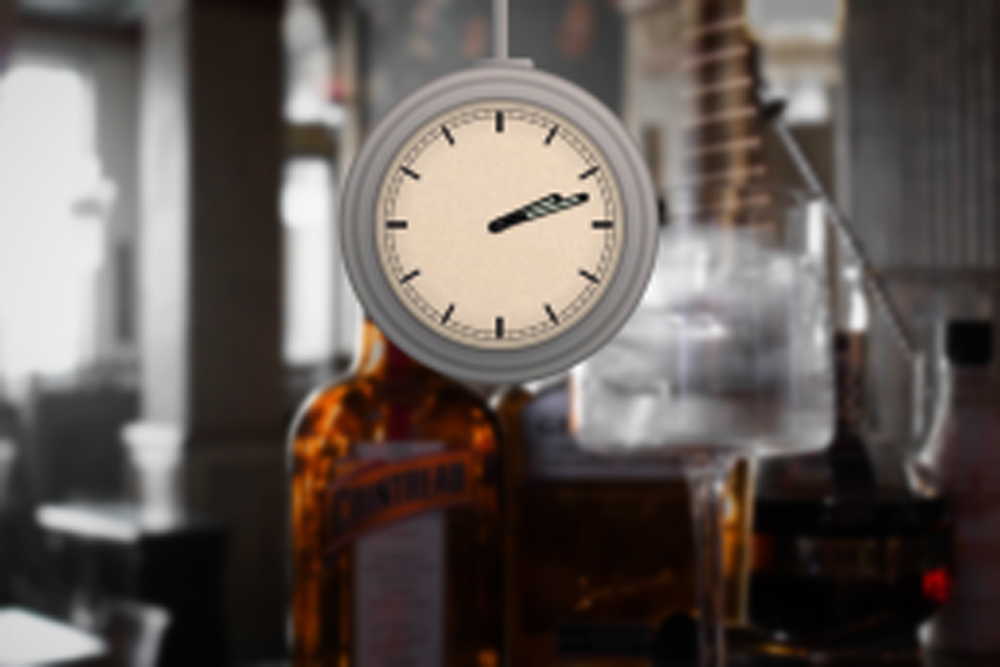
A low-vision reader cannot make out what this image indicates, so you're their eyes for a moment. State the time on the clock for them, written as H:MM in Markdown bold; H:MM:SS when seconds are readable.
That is **2:12**
